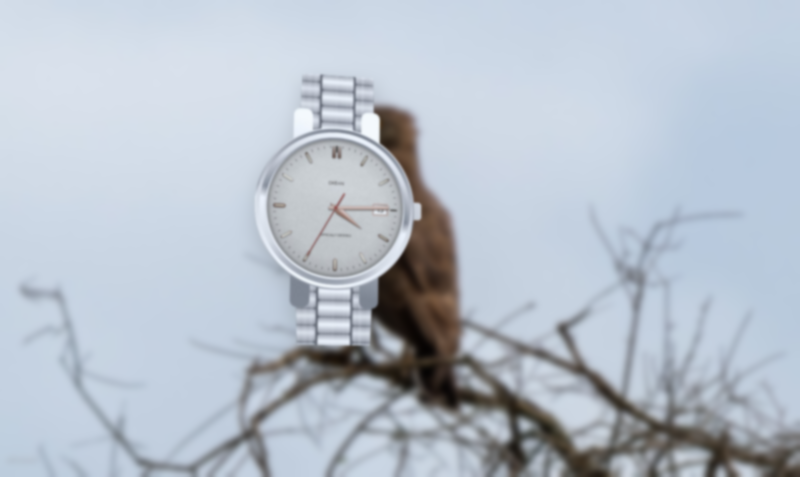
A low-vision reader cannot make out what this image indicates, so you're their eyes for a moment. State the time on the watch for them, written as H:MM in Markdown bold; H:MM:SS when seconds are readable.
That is **4:14:35**
